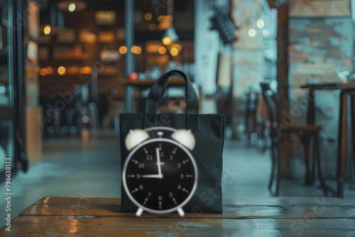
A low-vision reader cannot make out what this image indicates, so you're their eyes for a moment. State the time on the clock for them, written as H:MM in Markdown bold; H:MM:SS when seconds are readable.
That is **8:59**
